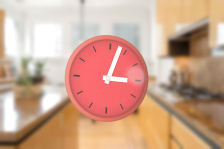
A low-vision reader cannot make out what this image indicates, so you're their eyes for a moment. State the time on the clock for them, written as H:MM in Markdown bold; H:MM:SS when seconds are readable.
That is **3:03**
